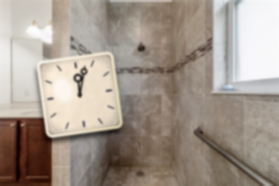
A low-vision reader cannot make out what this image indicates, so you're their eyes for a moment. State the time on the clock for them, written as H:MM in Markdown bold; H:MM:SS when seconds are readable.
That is **12:03**
